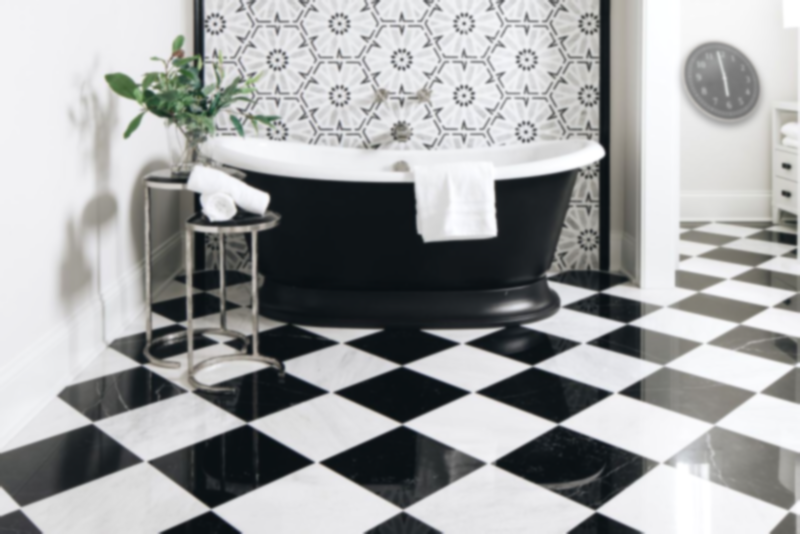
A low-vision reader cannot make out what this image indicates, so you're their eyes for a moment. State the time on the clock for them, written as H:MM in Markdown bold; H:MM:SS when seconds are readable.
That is **5:59**
